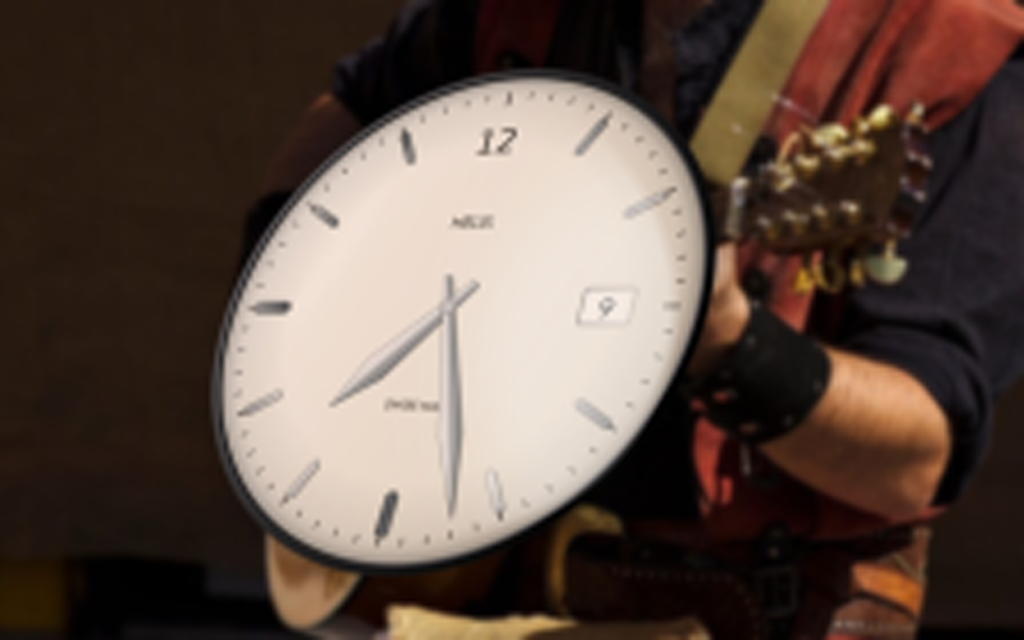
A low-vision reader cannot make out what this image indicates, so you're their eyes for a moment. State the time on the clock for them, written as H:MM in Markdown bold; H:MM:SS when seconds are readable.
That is **7:27**
